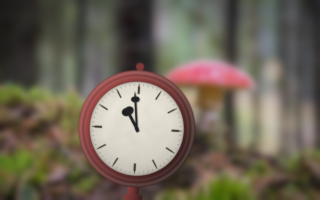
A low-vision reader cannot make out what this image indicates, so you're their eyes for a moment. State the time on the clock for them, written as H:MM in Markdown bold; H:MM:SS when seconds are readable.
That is **10:59**
